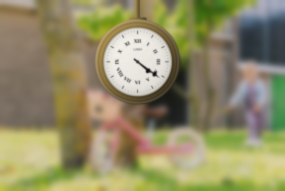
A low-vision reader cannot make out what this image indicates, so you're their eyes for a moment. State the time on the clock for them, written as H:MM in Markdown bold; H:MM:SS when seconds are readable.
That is **4:21**
